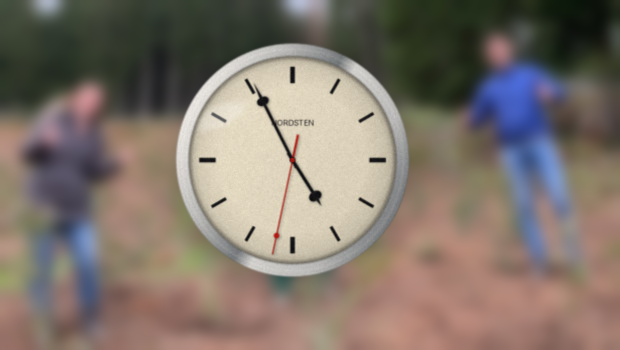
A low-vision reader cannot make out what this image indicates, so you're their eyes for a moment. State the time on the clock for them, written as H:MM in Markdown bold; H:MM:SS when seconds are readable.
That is **4:55:32**
